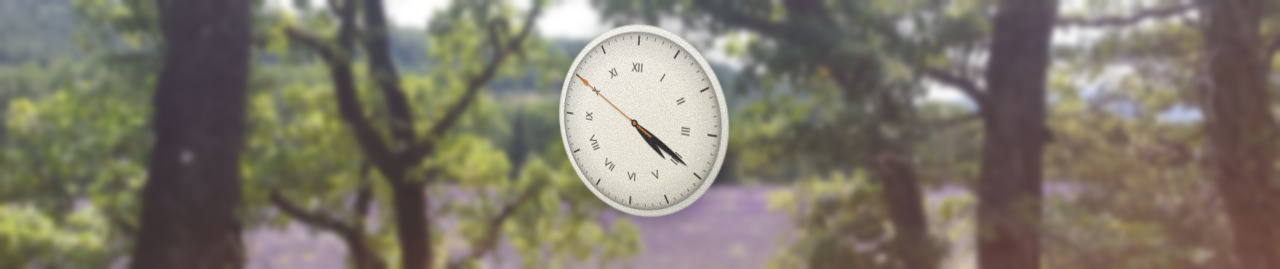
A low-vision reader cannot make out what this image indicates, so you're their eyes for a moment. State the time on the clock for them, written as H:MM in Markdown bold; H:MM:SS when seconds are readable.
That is **4:19:50**
